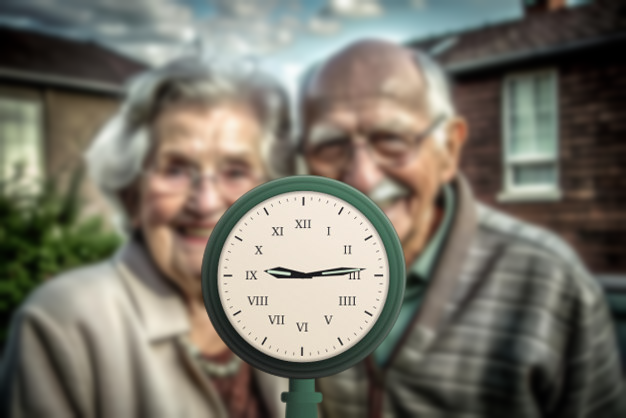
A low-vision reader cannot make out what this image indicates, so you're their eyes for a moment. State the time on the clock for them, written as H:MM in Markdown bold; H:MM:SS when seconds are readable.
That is **9:14**
